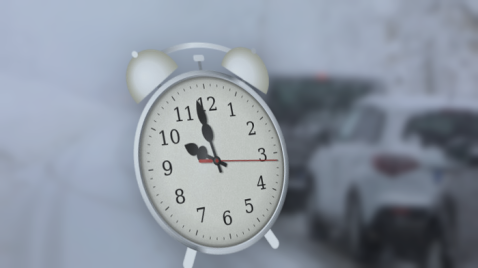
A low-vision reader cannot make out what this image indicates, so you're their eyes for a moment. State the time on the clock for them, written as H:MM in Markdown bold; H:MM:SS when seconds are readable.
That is **9:58:16**
